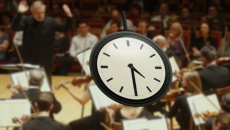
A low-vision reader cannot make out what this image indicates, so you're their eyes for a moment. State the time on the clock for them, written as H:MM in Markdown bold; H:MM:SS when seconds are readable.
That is **4:30**
